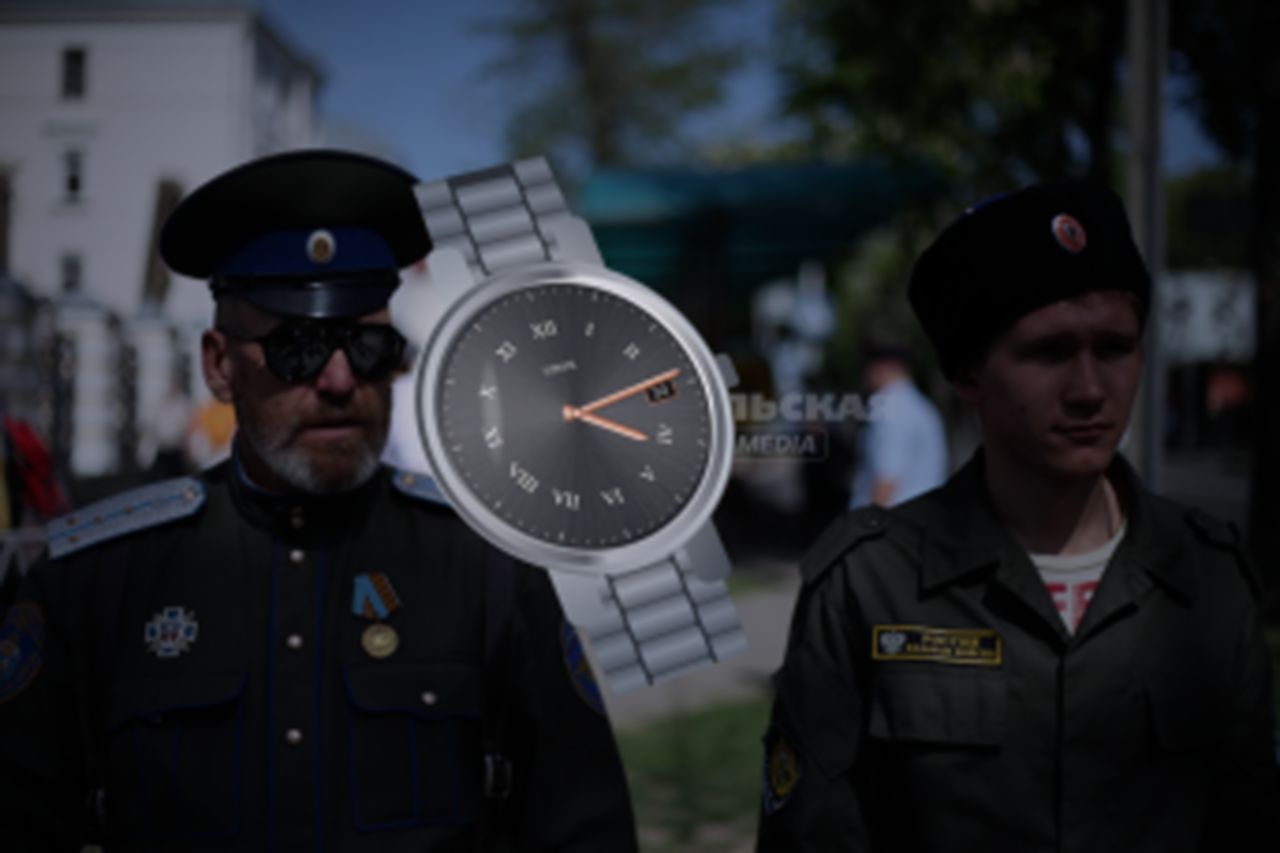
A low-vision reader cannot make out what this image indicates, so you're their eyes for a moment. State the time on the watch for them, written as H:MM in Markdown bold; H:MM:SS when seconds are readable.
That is **4:14**
